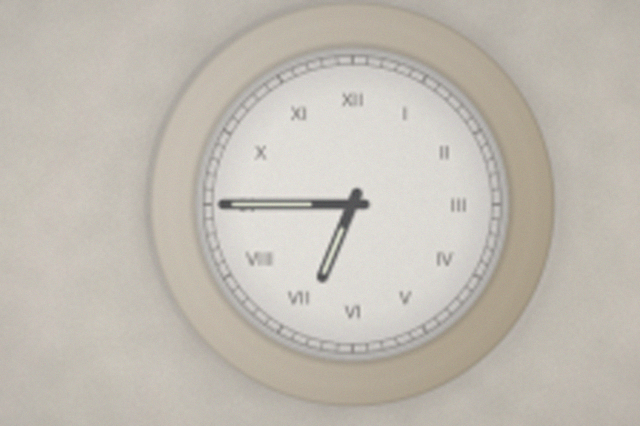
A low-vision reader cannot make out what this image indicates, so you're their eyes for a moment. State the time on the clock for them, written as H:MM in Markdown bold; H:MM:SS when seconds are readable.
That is **6:45**
